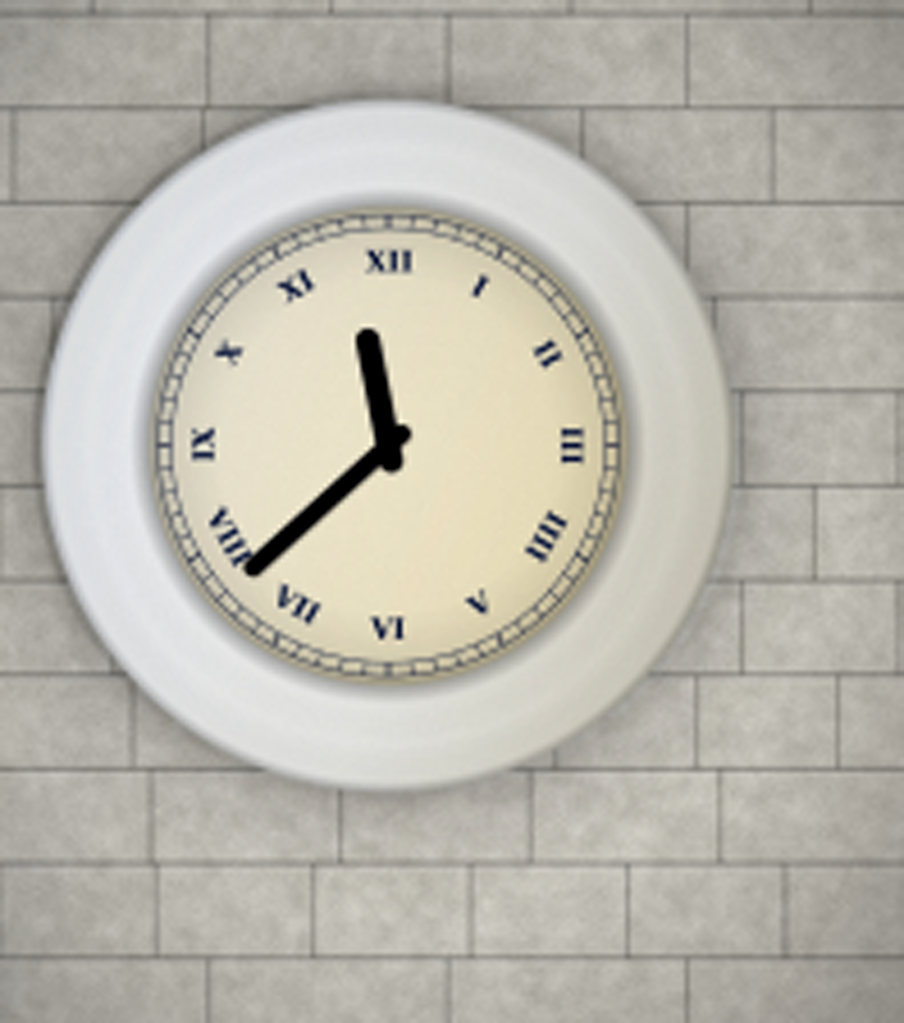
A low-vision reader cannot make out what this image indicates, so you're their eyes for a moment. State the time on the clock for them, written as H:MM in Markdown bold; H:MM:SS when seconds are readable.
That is **11:38**
